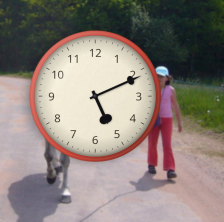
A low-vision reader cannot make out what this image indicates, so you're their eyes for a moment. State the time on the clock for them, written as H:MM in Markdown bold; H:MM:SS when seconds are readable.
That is **5:11**
